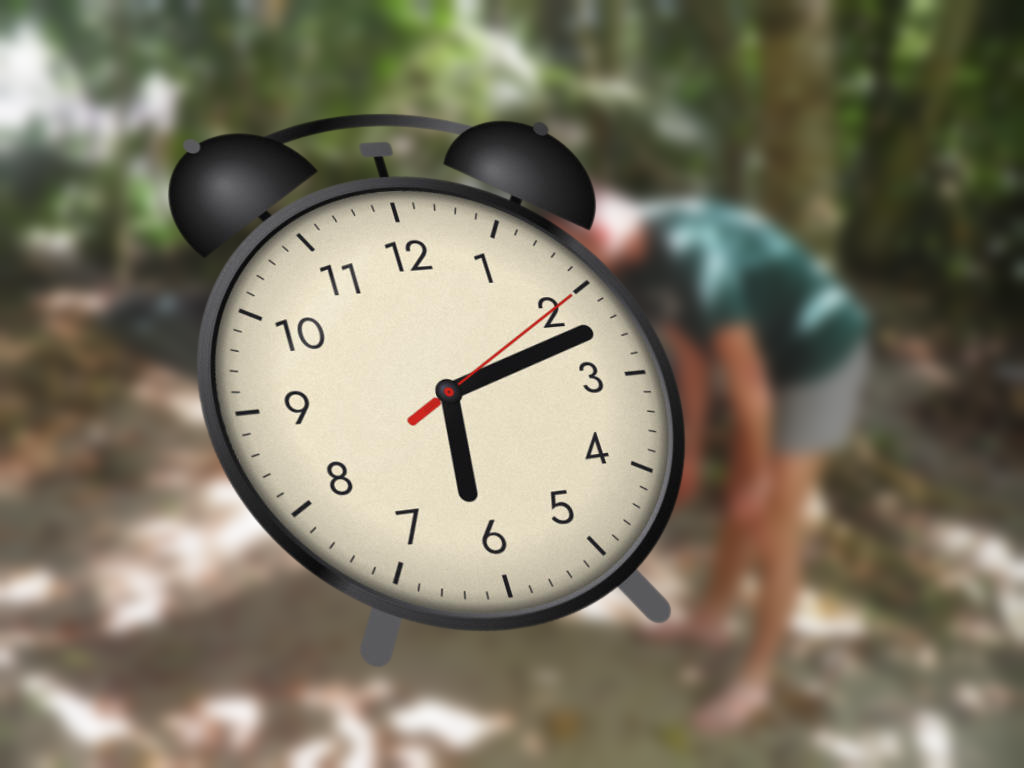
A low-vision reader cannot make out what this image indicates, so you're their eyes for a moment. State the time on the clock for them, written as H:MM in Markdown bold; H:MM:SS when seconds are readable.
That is **6:12:10**
